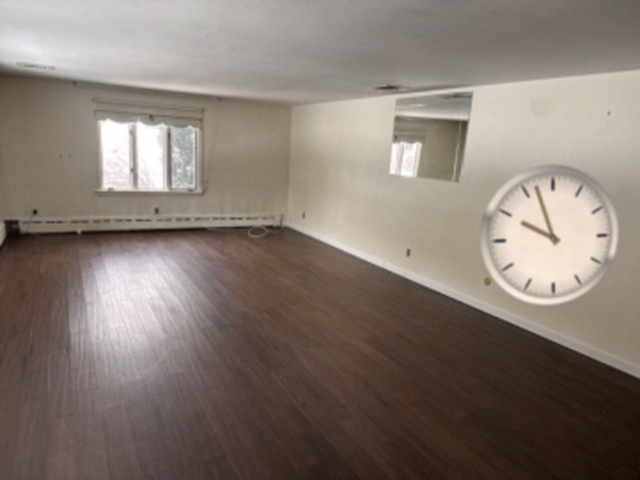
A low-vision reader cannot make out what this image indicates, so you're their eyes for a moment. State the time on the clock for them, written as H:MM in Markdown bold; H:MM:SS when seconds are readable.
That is **9:57**
